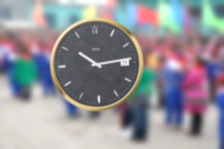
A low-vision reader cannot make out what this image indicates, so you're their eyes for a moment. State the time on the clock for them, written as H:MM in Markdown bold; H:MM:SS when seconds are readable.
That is **10:14**
